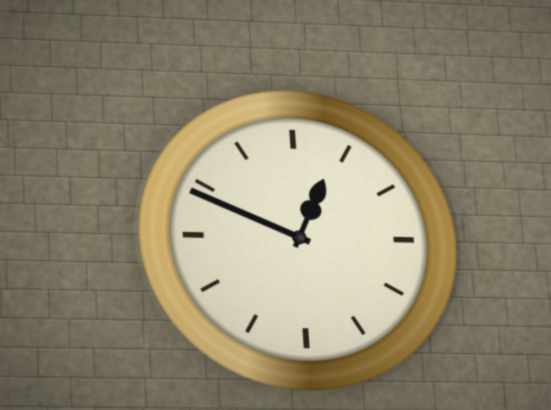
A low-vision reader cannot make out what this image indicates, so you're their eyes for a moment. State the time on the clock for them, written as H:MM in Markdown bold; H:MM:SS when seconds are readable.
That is **12:49**
